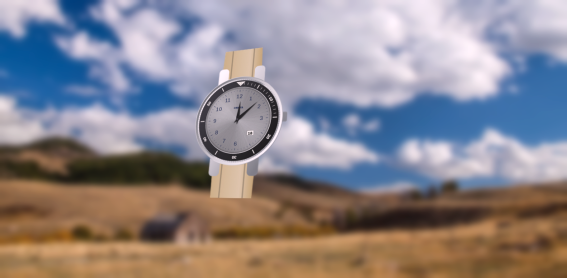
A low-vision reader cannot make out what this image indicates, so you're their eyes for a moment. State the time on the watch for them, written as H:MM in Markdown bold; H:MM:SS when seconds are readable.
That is **12:08**
